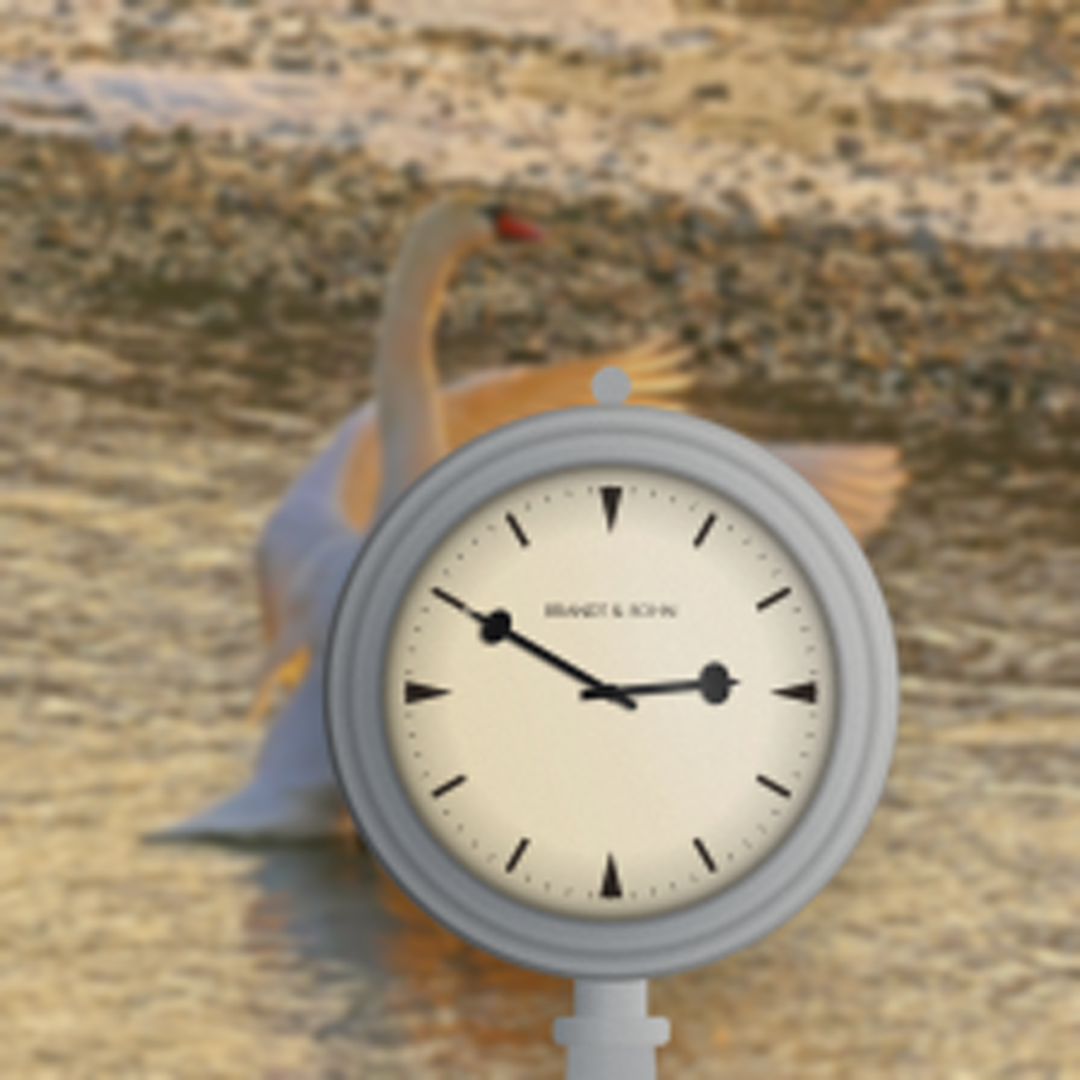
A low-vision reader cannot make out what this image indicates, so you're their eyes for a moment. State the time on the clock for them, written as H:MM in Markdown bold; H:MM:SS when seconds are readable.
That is **2:50**
